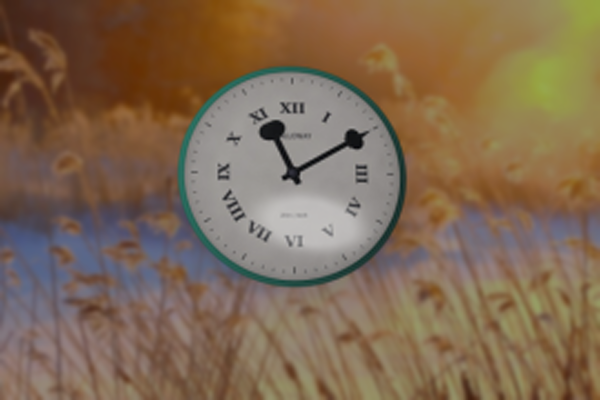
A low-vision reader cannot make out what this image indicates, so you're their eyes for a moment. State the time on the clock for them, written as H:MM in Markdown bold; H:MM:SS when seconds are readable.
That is **11:10**
